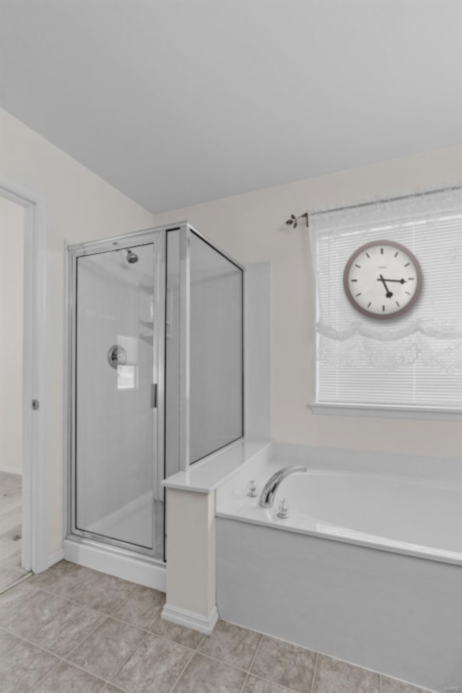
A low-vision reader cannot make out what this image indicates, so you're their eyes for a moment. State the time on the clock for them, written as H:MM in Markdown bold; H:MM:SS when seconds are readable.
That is **5:16**
